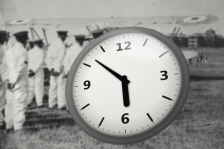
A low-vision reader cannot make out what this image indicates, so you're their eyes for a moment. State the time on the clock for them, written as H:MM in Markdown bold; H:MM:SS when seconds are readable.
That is **5:52**
